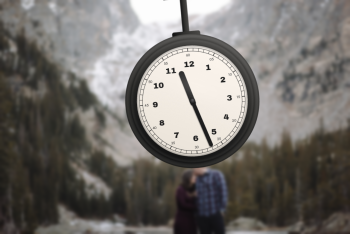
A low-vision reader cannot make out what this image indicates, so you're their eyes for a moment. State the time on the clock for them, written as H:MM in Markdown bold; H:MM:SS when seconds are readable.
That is **11:27**
